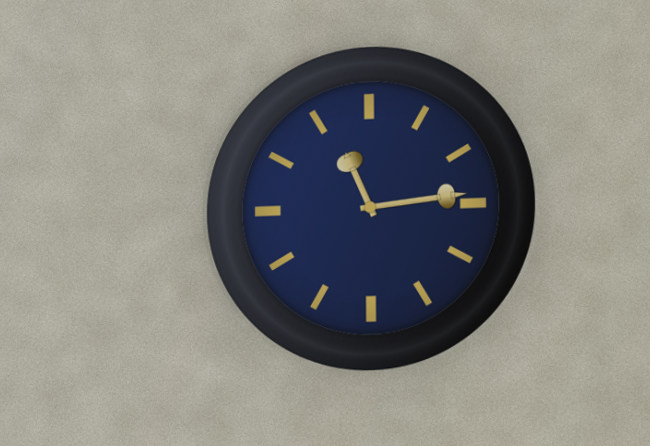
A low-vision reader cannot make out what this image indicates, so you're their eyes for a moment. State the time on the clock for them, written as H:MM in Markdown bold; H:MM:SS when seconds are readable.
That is **11:14**
